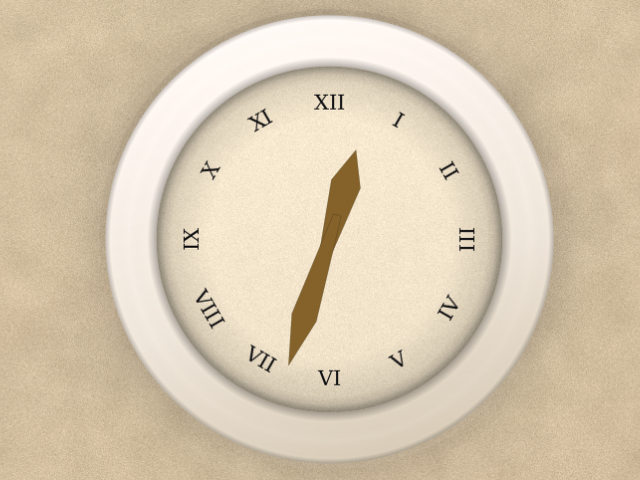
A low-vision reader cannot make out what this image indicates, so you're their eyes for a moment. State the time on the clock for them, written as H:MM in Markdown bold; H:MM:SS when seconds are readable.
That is **12:33**
